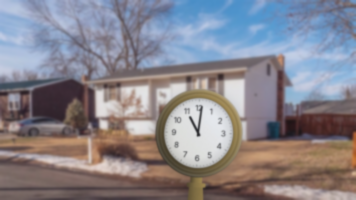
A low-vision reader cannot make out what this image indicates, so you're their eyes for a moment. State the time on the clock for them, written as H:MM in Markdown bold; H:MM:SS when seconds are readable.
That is **11:01**
